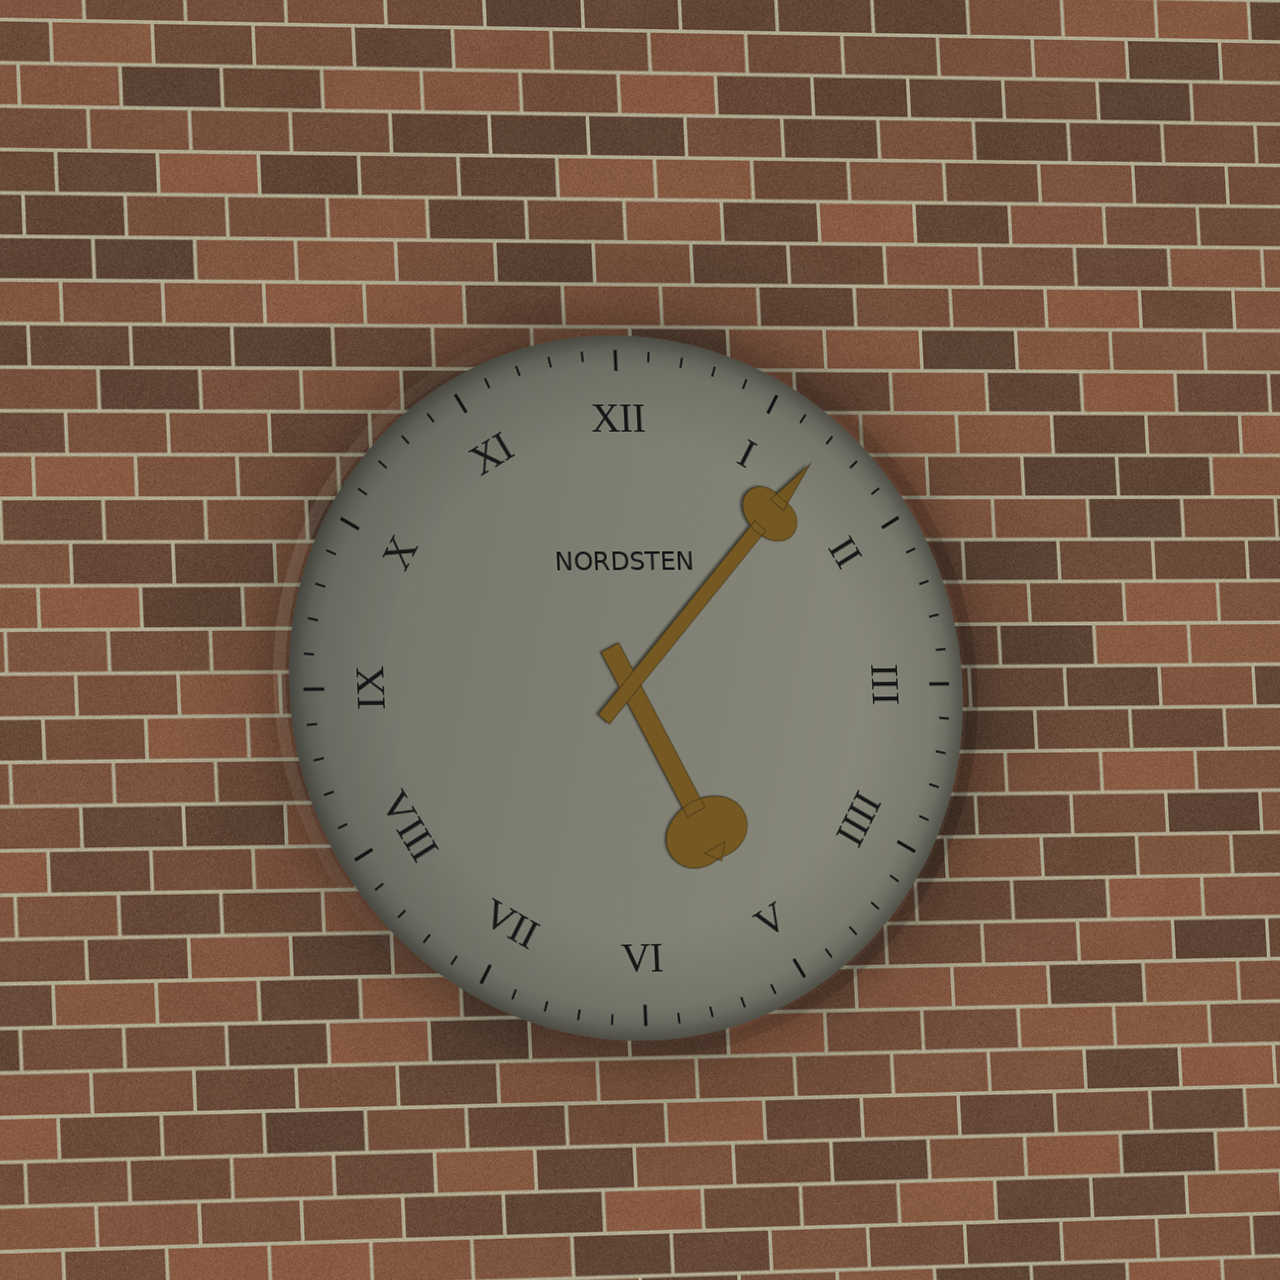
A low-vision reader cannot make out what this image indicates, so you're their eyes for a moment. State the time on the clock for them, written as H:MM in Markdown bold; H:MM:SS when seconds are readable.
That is **5:07**
